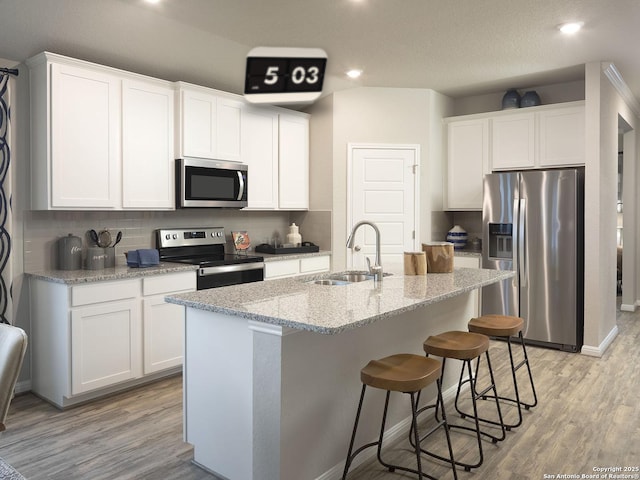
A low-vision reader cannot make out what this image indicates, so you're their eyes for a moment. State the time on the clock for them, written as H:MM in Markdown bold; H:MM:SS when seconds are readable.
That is **5:03**
